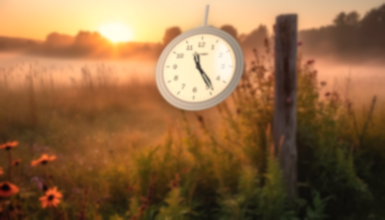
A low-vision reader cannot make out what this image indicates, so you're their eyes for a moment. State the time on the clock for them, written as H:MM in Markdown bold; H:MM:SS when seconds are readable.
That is **11:24**
